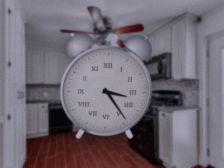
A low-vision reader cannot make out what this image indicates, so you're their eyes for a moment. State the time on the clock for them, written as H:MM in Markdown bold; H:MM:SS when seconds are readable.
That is **3:24**
